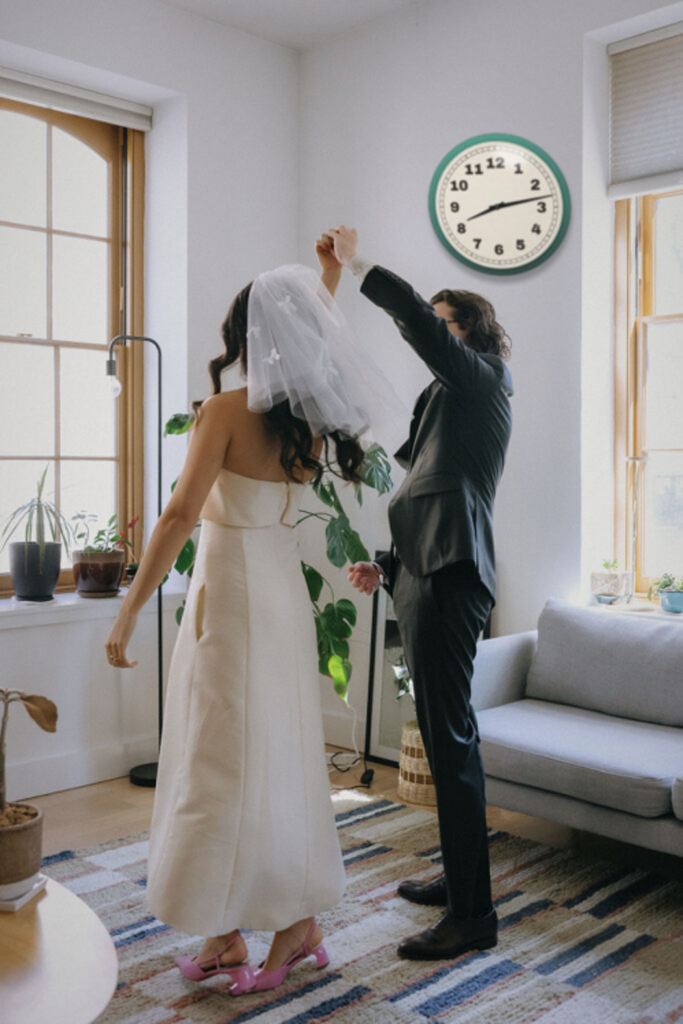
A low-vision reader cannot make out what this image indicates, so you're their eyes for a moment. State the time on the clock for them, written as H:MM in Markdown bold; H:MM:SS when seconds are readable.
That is **8:13**
